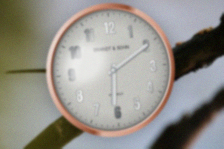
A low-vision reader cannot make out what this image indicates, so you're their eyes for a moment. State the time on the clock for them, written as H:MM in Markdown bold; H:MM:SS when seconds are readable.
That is **6:10**
